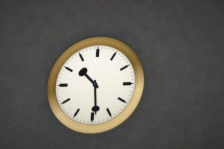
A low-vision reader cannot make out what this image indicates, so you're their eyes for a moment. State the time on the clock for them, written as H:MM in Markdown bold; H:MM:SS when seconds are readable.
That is **10:29**
